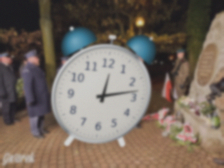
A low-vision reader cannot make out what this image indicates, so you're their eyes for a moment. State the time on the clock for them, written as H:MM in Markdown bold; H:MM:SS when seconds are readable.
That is **12:13**
